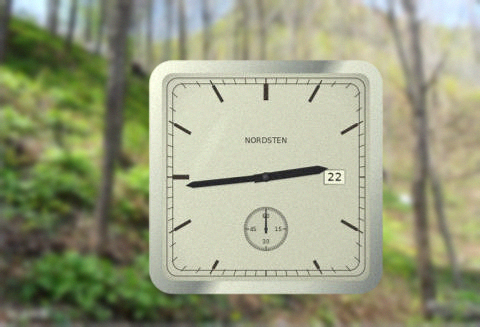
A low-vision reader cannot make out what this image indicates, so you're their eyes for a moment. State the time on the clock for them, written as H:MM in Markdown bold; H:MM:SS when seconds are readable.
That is **2:44**
